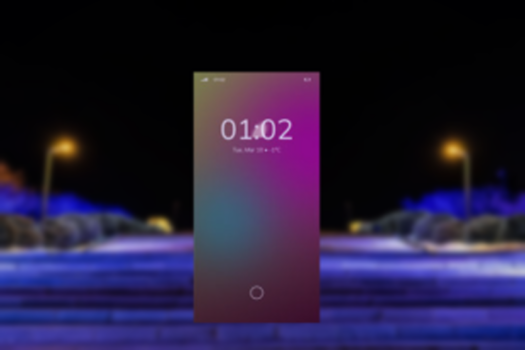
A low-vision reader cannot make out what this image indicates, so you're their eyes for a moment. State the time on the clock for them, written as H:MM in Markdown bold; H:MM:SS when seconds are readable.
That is **1:02**
